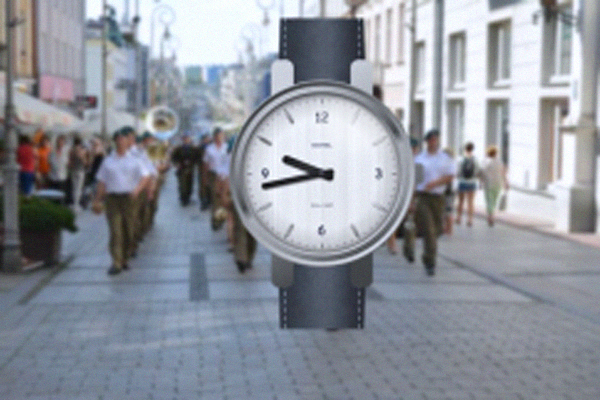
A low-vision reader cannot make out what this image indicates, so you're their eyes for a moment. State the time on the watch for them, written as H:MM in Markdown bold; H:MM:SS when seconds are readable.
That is **9:43**
